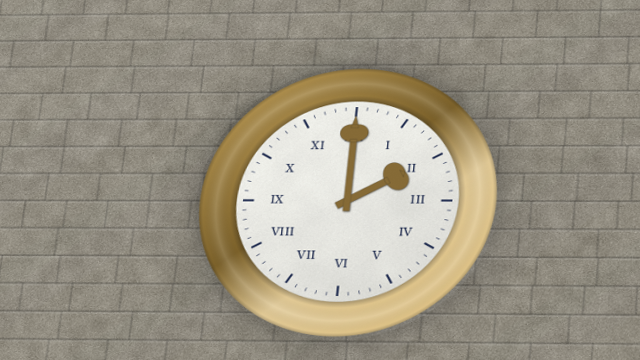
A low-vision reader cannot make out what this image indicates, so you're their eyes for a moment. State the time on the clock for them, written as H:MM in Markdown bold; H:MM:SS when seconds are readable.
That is **2:00**
